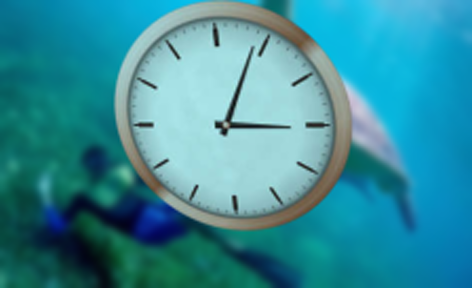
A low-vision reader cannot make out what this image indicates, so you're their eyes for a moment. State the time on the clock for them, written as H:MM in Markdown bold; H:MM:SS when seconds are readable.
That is **3:04**
